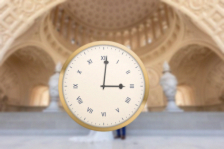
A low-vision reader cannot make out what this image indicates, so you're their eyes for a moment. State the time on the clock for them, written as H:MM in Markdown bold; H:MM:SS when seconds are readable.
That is **3:01**
